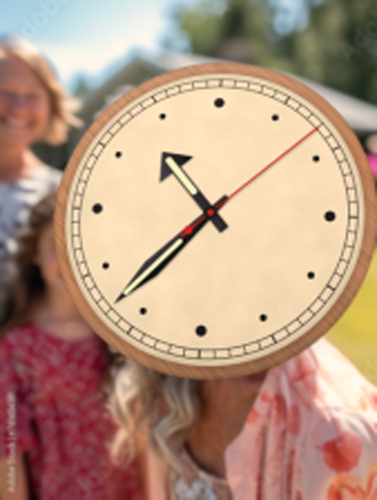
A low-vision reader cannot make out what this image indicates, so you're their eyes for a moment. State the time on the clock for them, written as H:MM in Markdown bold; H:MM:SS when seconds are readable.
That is **10:37:08**
